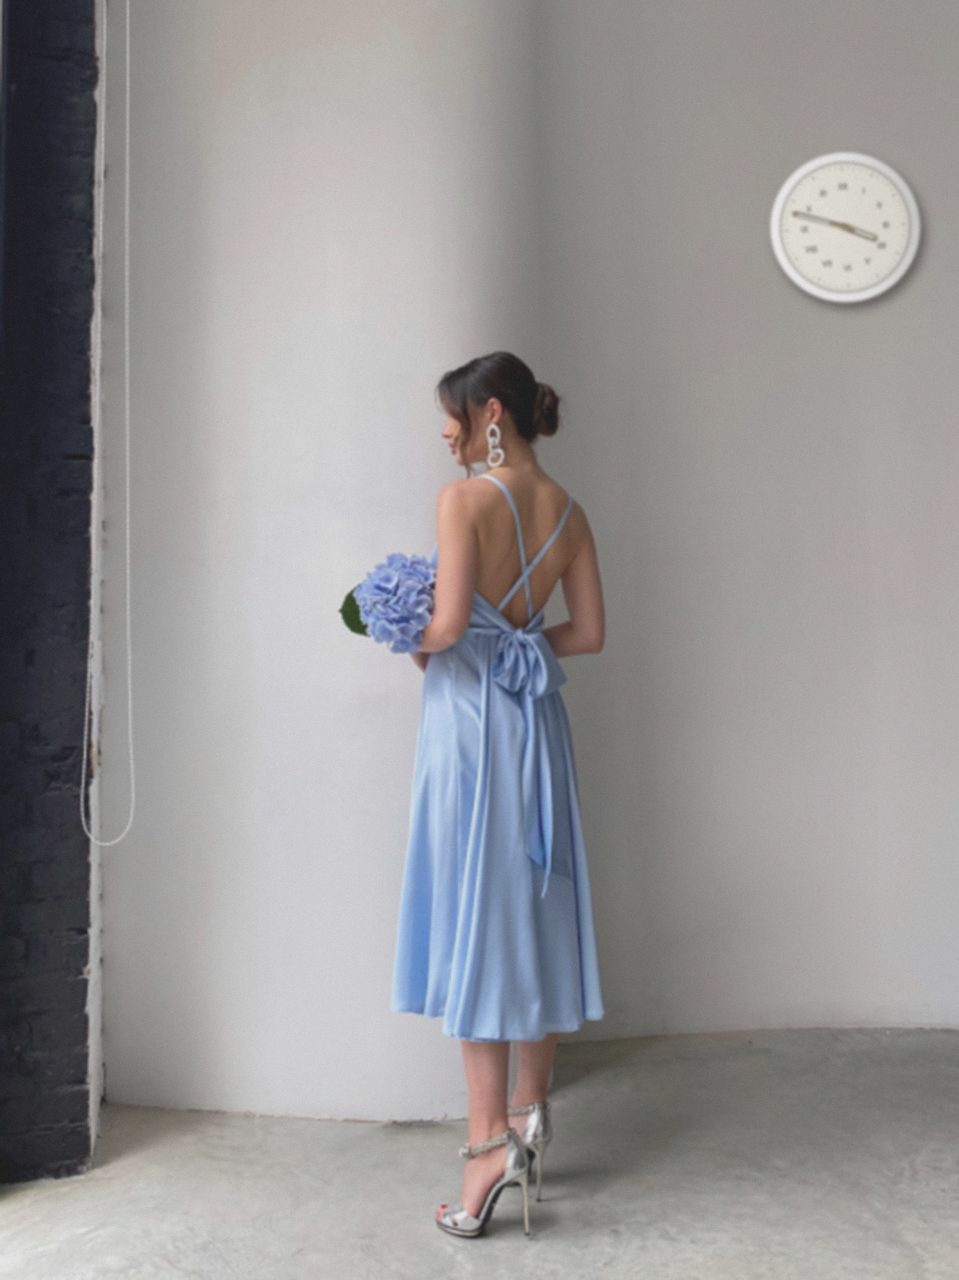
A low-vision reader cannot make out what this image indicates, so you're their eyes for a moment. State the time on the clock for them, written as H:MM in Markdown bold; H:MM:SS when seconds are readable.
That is **3:48**
